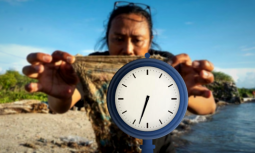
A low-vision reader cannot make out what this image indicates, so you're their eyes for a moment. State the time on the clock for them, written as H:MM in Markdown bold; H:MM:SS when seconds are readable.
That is **6:33**
